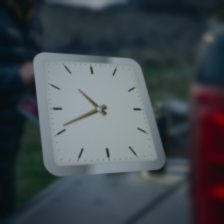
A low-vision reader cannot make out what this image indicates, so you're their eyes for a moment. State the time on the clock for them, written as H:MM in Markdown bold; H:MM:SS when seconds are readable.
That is **10:41**
